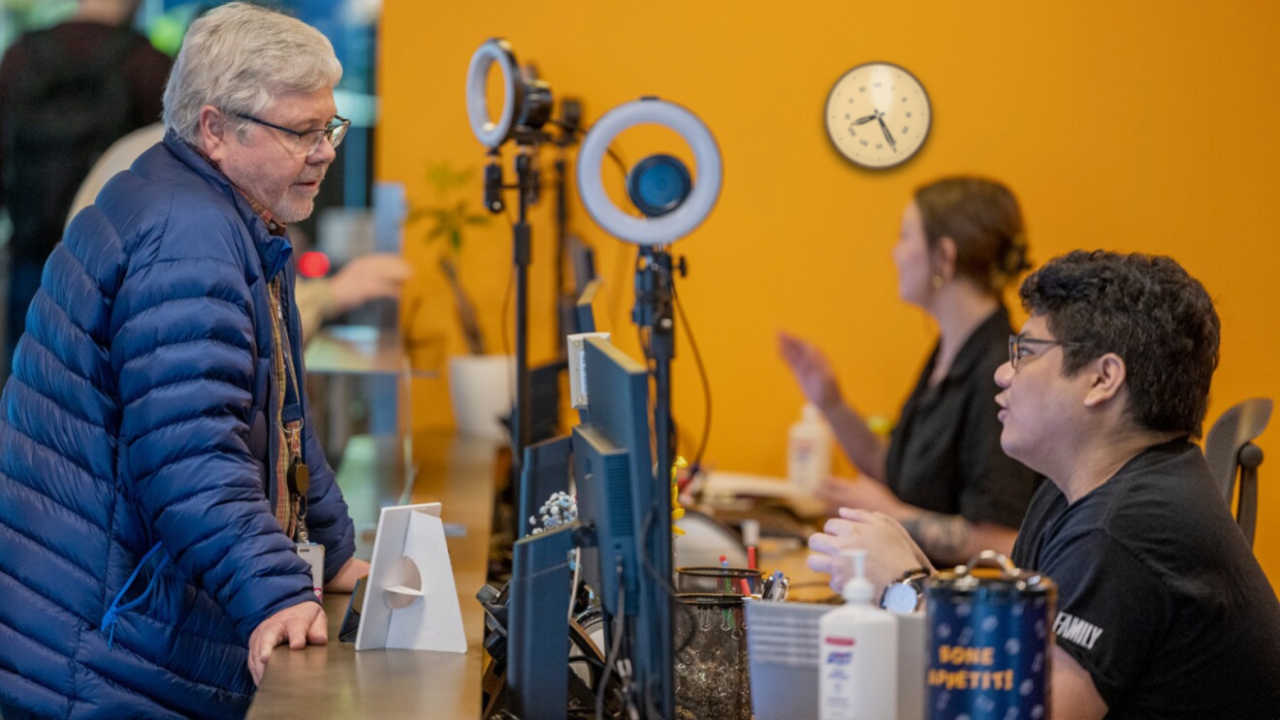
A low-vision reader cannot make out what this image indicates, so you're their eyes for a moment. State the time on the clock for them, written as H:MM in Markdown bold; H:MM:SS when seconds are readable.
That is **8:26**
